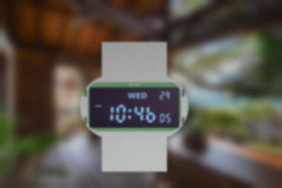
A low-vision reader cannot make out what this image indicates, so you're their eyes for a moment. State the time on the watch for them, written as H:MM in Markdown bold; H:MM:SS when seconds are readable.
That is **10:46**
